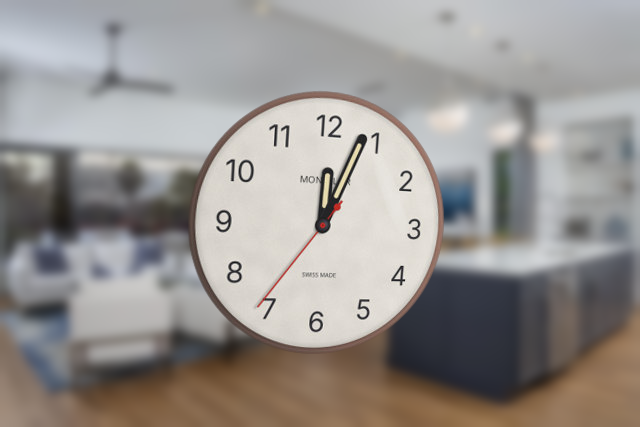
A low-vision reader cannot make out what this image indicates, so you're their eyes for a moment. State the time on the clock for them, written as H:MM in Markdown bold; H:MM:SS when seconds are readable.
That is **12:03:36**
